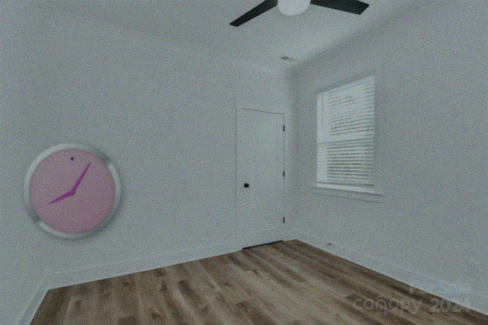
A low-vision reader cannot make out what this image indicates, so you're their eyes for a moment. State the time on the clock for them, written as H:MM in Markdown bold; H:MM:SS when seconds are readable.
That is **8:05**
